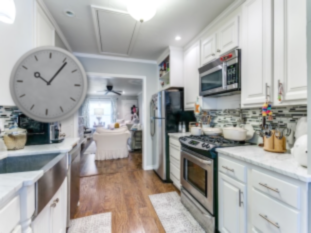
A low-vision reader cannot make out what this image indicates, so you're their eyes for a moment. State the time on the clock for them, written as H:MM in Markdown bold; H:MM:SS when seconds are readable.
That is **10:06**
